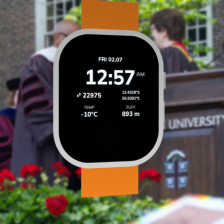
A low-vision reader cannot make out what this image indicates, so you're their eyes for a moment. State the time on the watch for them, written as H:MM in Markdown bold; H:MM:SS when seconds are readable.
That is **12:57**
